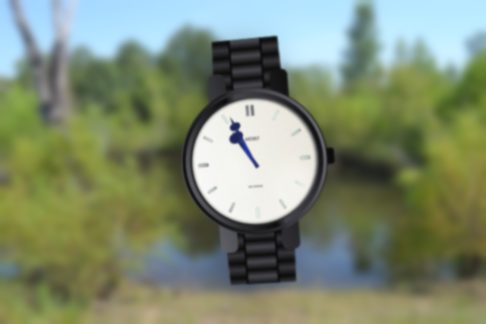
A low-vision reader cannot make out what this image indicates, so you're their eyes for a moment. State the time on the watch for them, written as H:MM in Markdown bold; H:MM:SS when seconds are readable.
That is **10:56**
